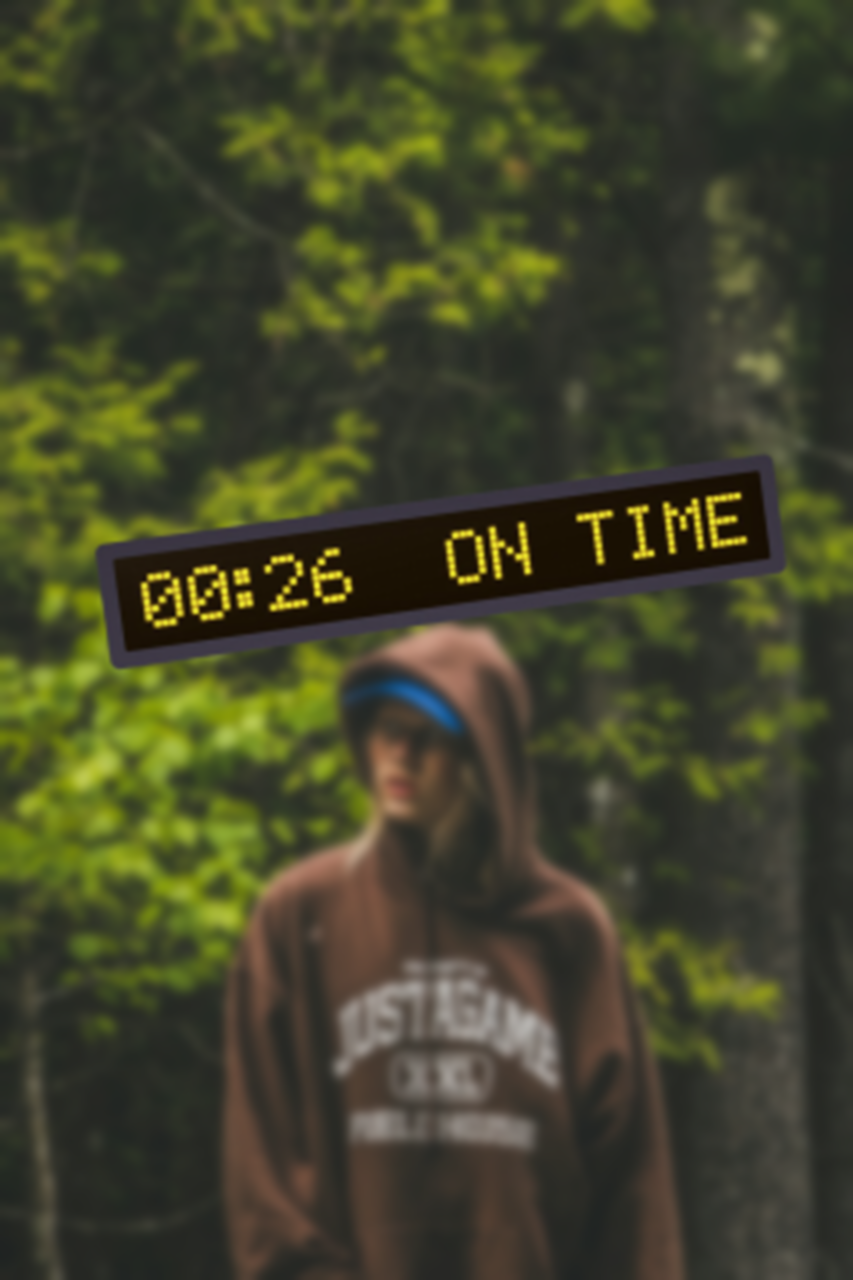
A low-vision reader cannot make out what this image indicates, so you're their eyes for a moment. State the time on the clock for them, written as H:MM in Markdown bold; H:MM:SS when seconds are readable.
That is **0:26**
